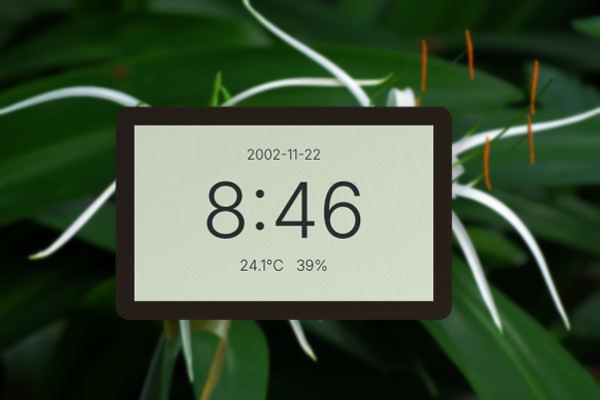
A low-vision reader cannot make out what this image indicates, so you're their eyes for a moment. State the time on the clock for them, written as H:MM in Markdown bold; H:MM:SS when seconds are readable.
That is **8:46**
